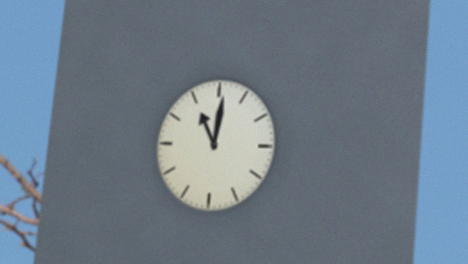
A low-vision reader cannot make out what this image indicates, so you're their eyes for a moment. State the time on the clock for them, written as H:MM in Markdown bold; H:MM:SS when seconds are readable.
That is **11:01**
